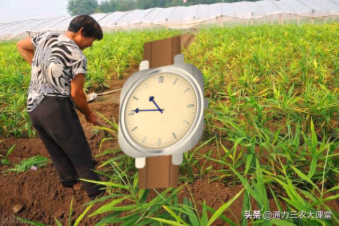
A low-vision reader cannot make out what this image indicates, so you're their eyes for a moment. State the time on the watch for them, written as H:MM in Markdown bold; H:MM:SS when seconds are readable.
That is **10:46**
